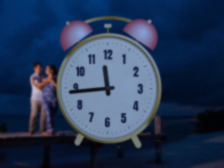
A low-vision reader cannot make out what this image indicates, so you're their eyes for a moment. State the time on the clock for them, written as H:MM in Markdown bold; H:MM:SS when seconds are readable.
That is **11:44**
